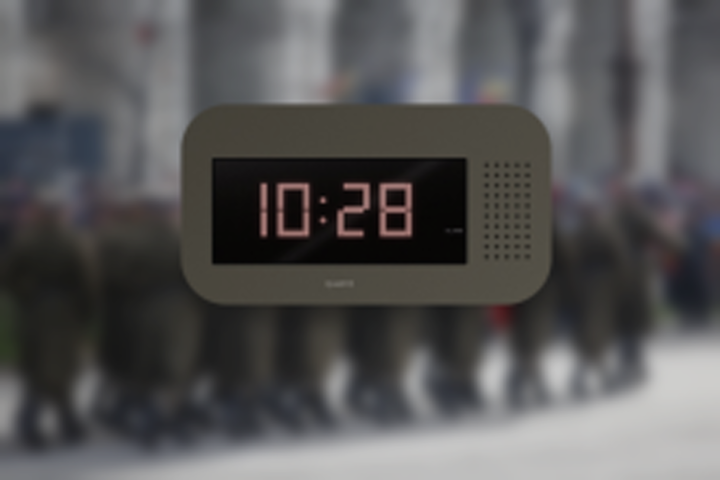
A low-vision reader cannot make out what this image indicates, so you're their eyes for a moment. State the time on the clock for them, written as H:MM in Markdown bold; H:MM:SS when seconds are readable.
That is **10:28**
